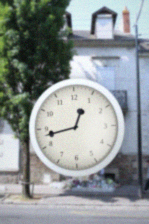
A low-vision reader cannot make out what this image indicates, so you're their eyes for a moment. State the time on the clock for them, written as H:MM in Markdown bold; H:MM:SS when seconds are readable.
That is **12:43**
